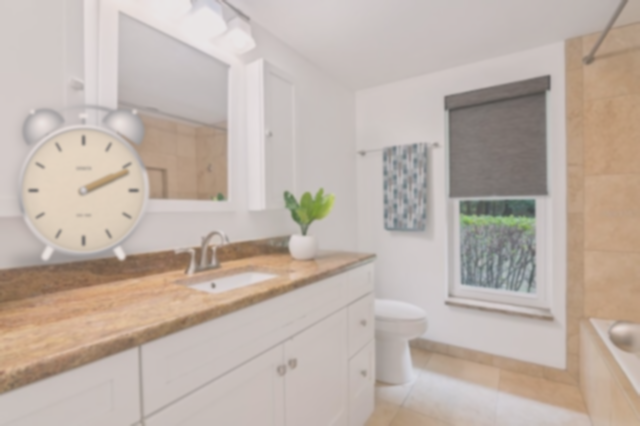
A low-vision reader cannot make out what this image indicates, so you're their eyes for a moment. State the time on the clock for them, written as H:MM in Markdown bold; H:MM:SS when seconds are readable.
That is **2:11**
